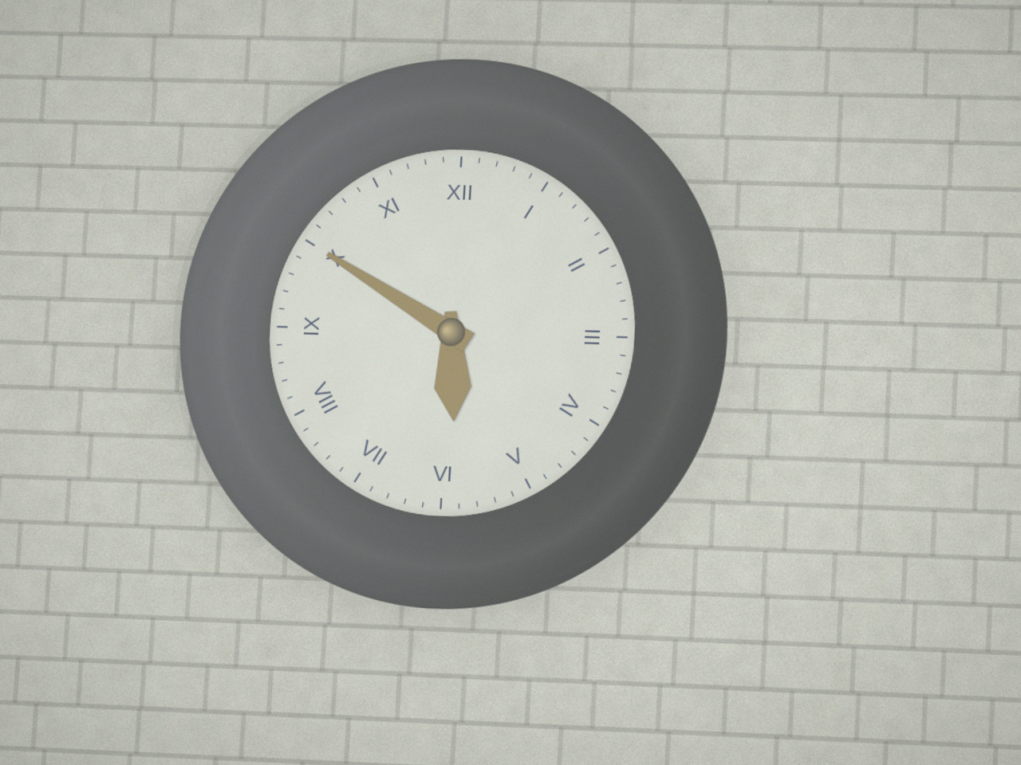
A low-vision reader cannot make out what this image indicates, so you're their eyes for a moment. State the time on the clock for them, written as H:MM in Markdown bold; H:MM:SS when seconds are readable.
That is **5:50**
